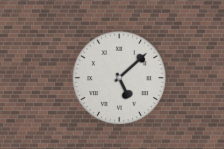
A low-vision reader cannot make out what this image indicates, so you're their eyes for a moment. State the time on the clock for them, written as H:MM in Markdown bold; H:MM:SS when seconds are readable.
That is **5:08**
